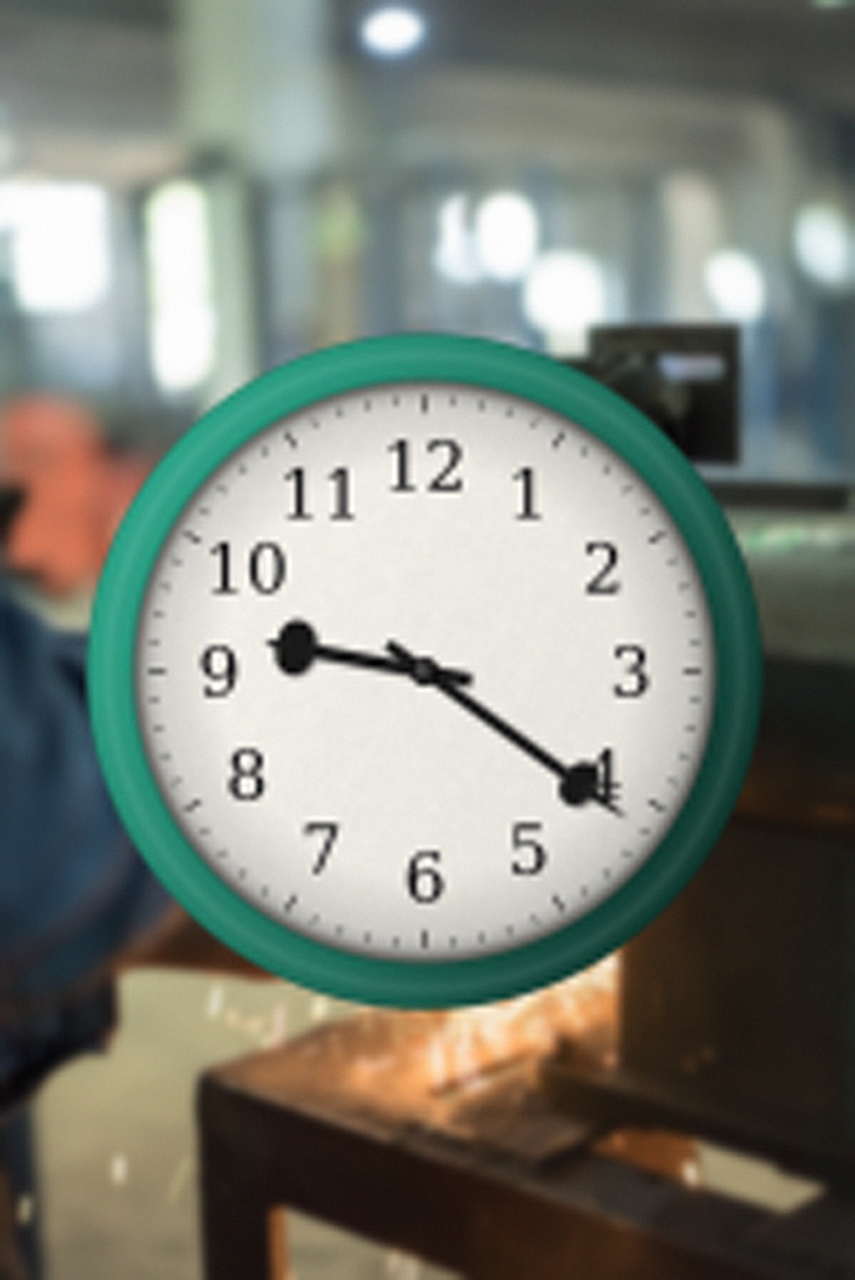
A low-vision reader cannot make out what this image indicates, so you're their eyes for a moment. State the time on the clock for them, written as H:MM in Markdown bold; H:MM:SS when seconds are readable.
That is **9:21**
